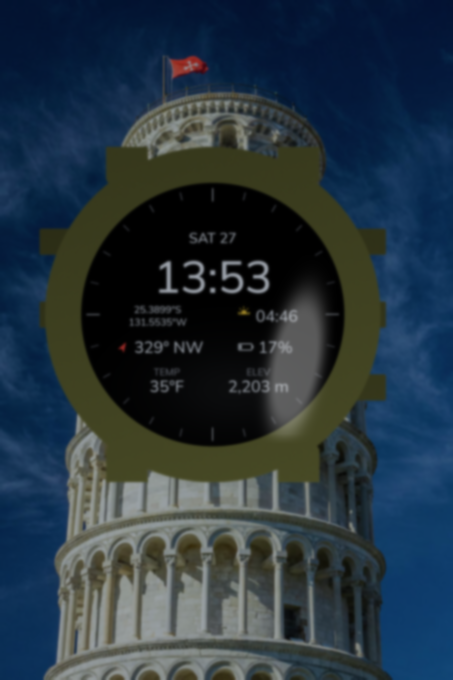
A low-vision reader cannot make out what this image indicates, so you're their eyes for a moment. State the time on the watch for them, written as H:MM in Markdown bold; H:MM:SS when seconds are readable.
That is **13:53**
